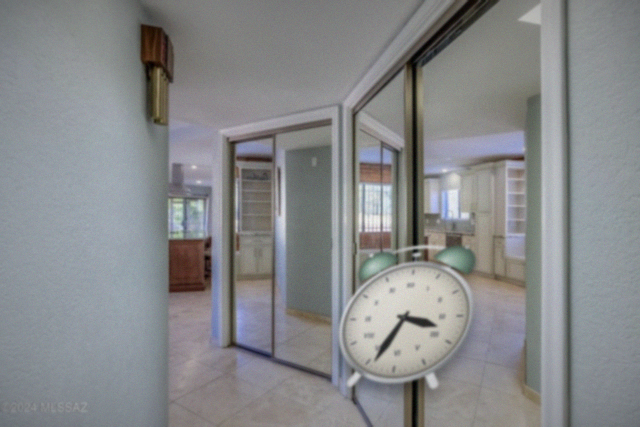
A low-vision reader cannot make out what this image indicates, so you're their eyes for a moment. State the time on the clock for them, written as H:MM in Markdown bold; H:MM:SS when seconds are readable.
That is **3:34**
